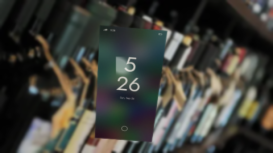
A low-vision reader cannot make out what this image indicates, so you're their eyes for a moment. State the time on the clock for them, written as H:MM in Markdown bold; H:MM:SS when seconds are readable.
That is **5:26**
